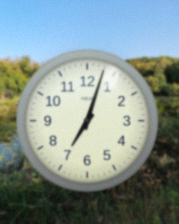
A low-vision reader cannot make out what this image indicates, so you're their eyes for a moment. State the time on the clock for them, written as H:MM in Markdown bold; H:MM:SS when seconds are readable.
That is **7:03**
